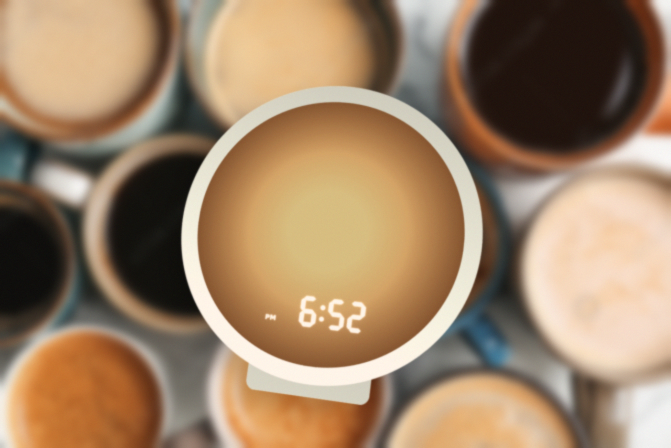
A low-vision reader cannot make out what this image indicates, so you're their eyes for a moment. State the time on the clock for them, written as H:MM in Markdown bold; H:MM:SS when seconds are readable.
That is **6:52**
